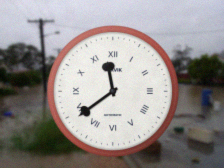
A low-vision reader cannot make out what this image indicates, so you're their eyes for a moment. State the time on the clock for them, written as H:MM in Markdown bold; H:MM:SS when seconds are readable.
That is **11:39**
